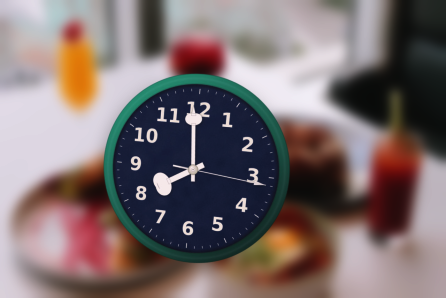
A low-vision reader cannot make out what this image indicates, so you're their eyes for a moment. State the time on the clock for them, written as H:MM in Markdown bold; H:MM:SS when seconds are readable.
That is **7:59:16**
